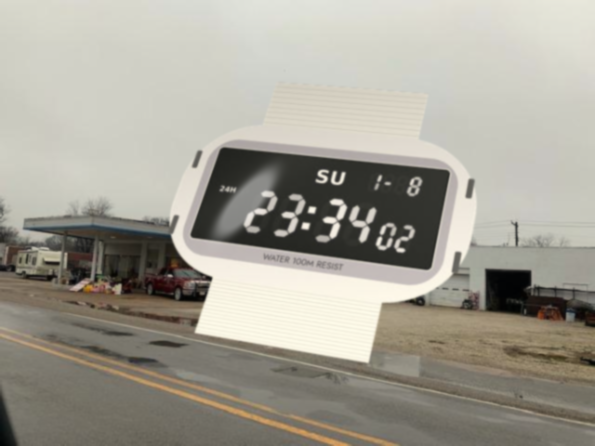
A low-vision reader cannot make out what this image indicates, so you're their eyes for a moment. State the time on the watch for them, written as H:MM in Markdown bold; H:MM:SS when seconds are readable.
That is **23:34:02**
